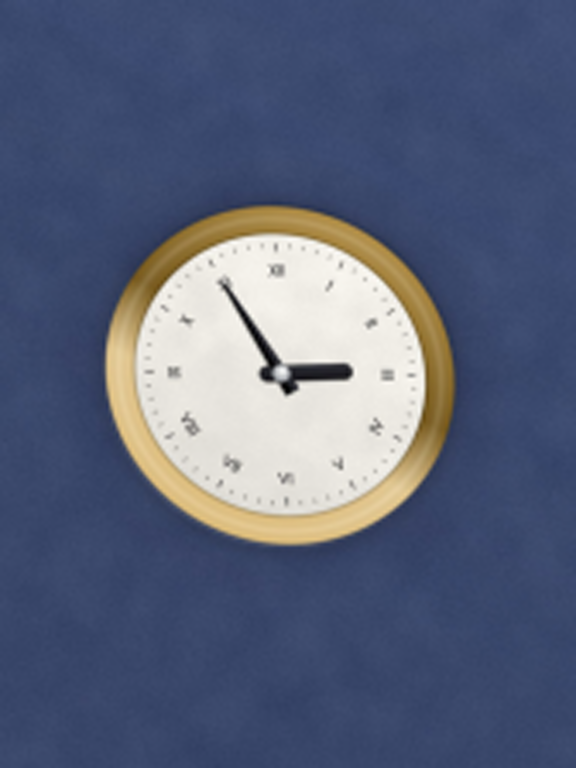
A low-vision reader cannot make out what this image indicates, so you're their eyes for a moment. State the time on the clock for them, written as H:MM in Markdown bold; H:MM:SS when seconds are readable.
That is **2:55**
